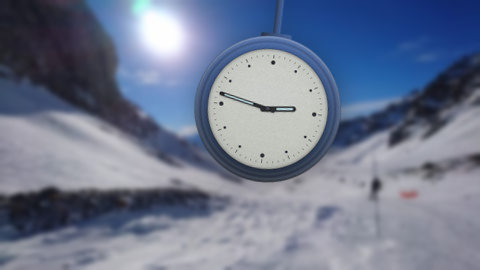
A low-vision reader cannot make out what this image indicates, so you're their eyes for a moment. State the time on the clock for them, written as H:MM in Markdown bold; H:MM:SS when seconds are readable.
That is **2:47**
